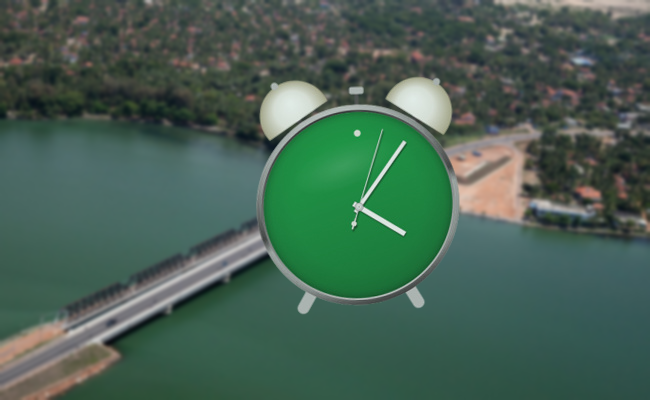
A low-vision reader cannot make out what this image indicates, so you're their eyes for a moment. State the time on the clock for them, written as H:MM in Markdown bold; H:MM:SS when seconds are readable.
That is **4:06:03**
